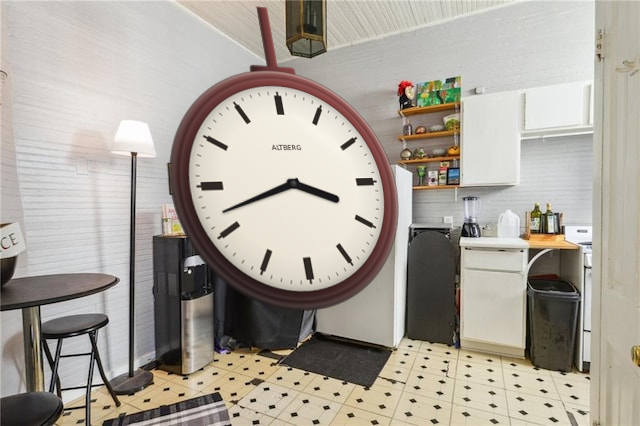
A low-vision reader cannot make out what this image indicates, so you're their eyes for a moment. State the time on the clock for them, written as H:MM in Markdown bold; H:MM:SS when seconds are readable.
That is **3:42**
